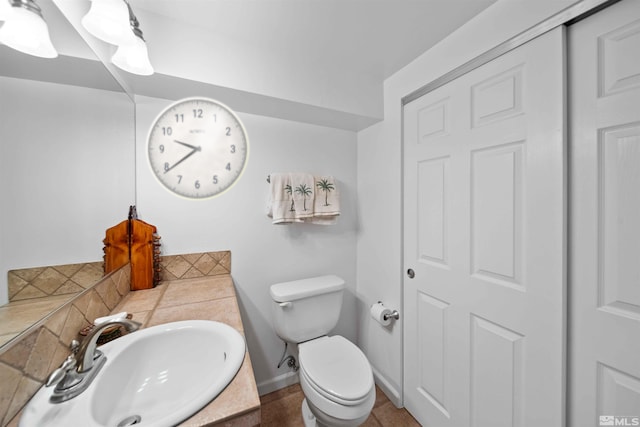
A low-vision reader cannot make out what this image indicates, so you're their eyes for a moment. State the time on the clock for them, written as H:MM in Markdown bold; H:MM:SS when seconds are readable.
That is **9:39**
